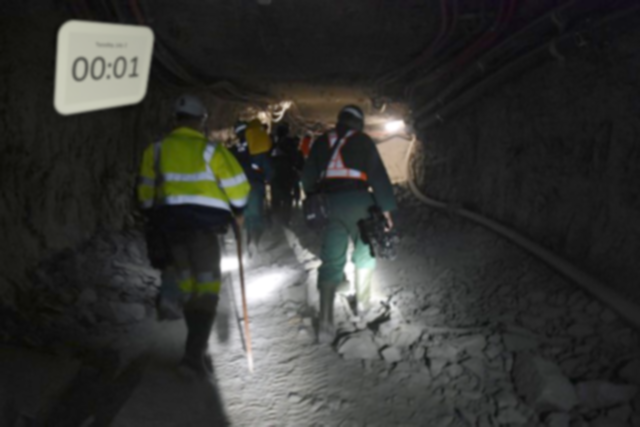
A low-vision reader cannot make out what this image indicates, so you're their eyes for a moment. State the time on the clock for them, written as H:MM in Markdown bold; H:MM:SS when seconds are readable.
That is **0:01**
